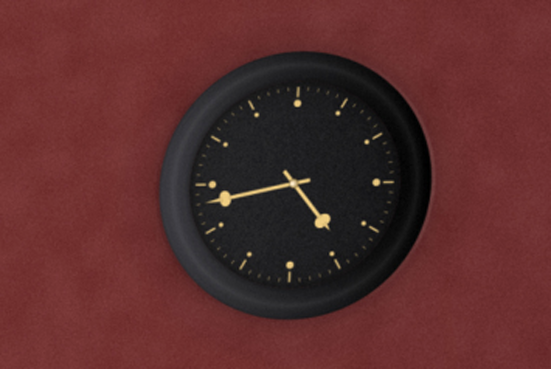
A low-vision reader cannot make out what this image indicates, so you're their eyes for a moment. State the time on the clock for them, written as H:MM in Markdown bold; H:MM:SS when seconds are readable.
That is **4:43**
